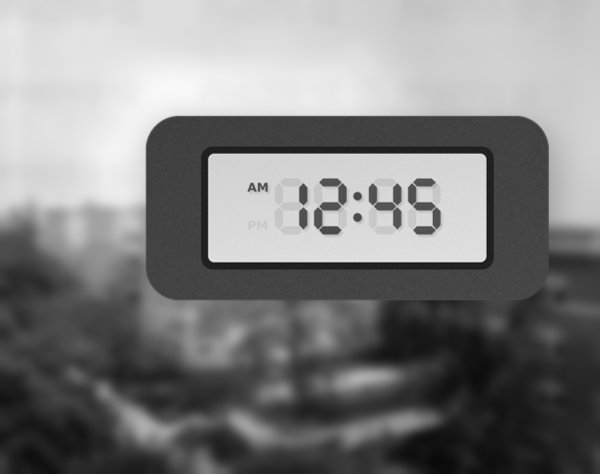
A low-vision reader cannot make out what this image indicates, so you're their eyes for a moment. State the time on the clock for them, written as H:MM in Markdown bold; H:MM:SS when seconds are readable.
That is **12:45**
